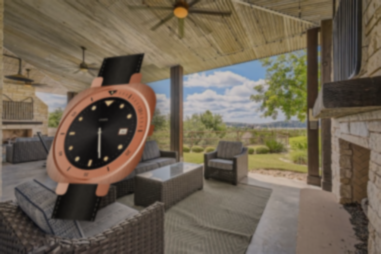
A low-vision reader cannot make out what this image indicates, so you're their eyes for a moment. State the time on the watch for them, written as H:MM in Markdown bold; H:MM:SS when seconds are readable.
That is **5:27**
